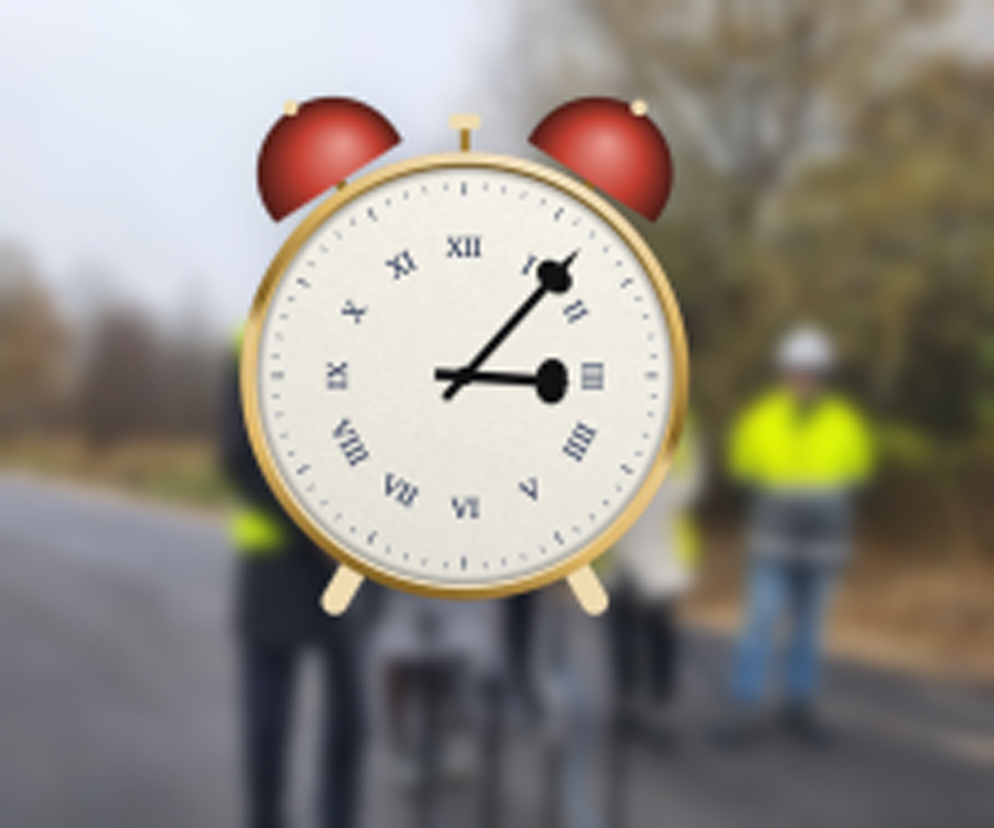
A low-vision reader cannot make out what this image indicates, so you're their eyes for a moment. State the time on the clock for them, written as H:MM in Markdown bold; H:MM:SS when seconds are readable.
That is **3:07**
